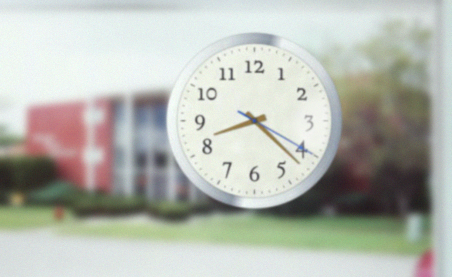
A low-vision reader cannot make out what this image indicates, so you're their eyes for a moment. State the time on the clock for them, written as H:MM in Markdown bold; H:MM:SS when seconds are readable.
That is **8:22:20**
